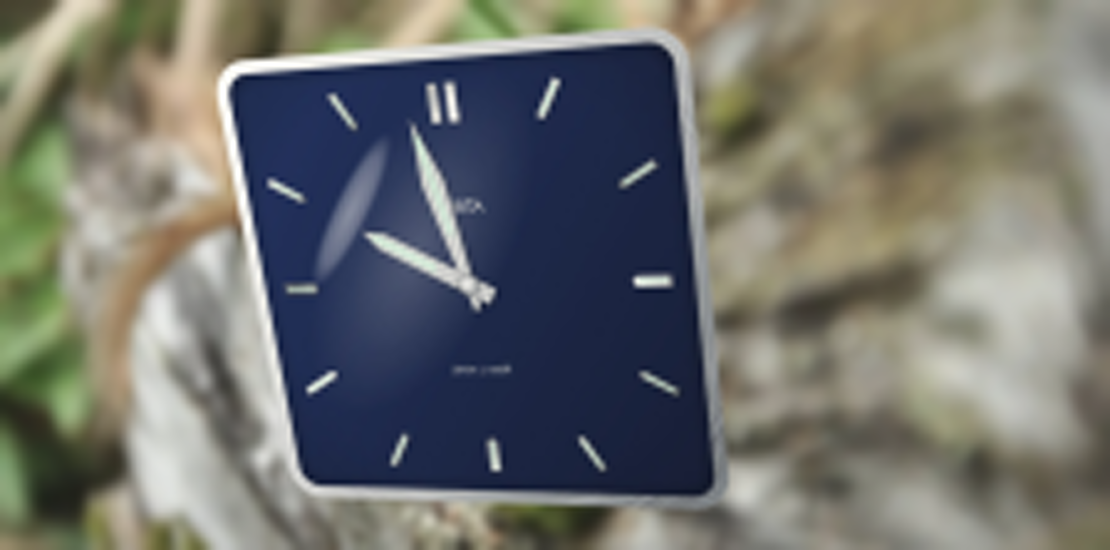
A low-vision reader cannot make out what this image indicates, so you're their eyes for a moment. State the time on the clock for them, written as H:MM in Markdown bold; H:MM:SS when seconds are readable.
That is **9:58**
